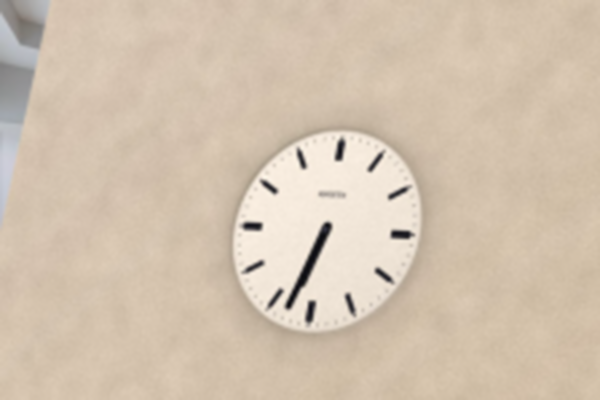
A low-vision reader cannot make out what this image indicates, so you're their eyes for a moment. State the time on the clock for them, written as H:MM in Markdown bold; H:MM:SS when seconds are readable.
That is **6:33**
